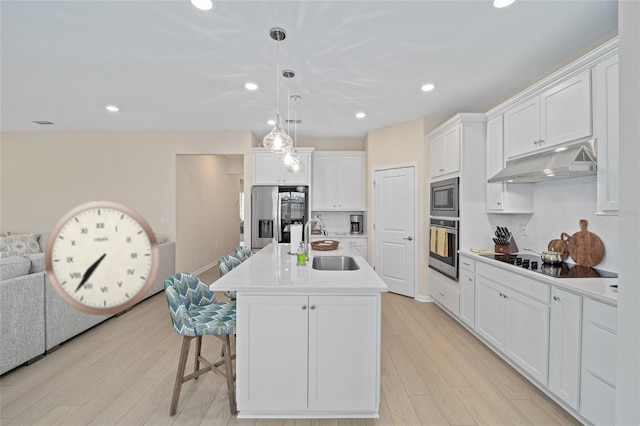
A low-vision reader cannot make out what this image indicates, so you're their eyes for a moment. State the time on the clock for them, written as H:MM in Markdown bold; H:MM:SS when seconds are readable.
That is **7:37**
